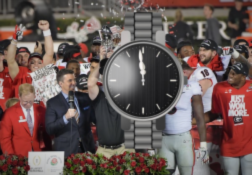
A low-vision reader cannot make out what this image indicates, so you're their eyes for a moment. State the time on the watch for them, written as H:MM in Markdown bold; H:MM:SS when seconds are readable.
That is **11:59**
